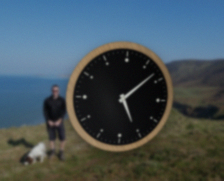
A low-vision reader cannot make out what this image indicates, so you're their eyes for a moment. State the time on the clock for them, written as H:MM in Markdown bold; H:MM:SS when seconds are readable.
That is **5:08**
